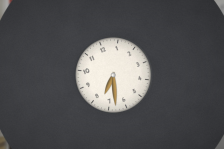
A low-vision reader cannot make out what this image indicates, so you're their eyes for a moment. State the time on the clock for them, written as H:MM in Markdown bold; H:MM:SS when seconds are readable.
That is **7:33**
